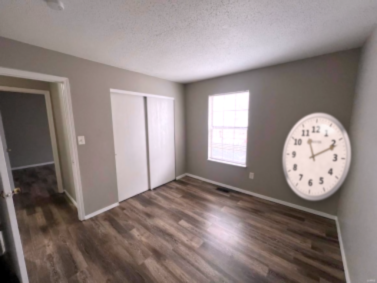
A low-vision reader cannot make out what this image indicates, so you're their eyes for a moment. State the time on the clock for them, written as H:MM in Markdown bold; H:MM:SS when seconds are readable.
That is **11:11**
